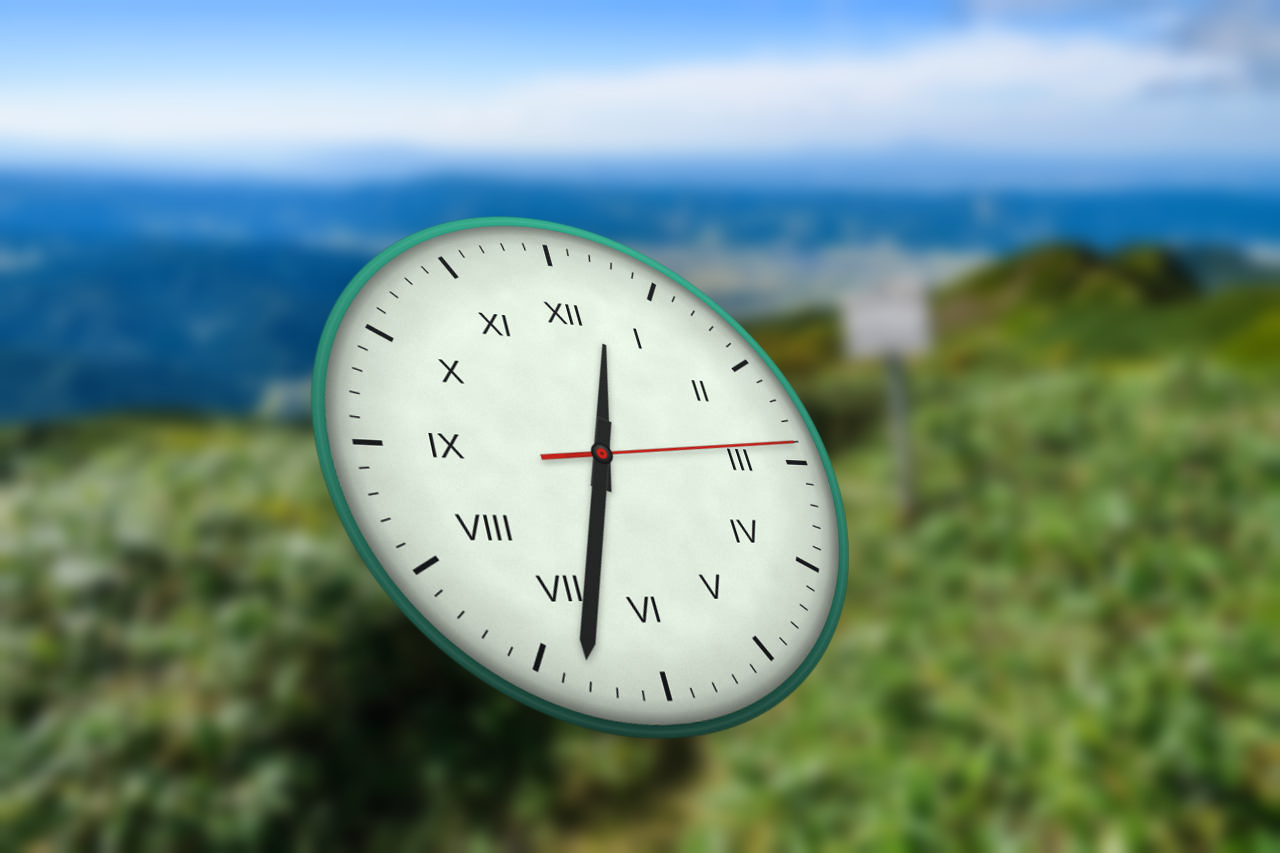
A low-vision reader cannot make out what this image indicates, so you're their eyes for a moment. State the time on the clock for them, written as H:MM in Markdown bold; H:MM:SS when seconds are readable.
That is **12:33:14**
